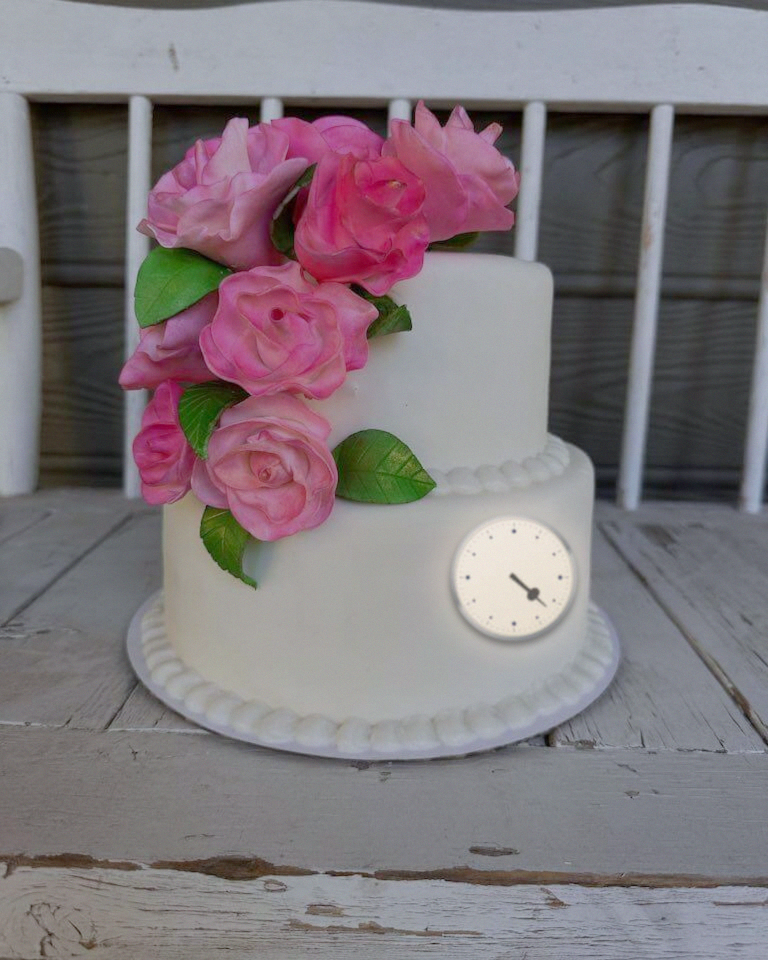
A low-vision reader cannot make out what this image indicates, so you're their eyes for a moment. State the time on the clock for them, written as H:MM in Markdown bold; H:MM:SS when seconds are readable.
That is **4:22**
